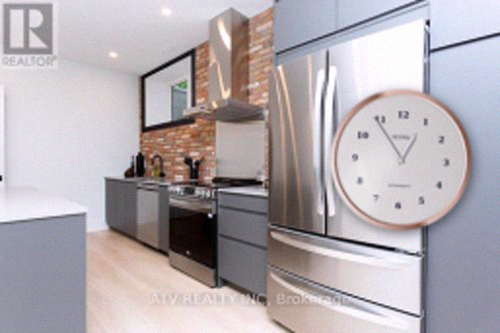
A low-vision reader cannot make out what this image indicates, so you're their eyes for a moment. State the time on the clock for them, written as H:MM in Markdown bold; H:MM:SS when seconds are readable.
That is **12:54**
